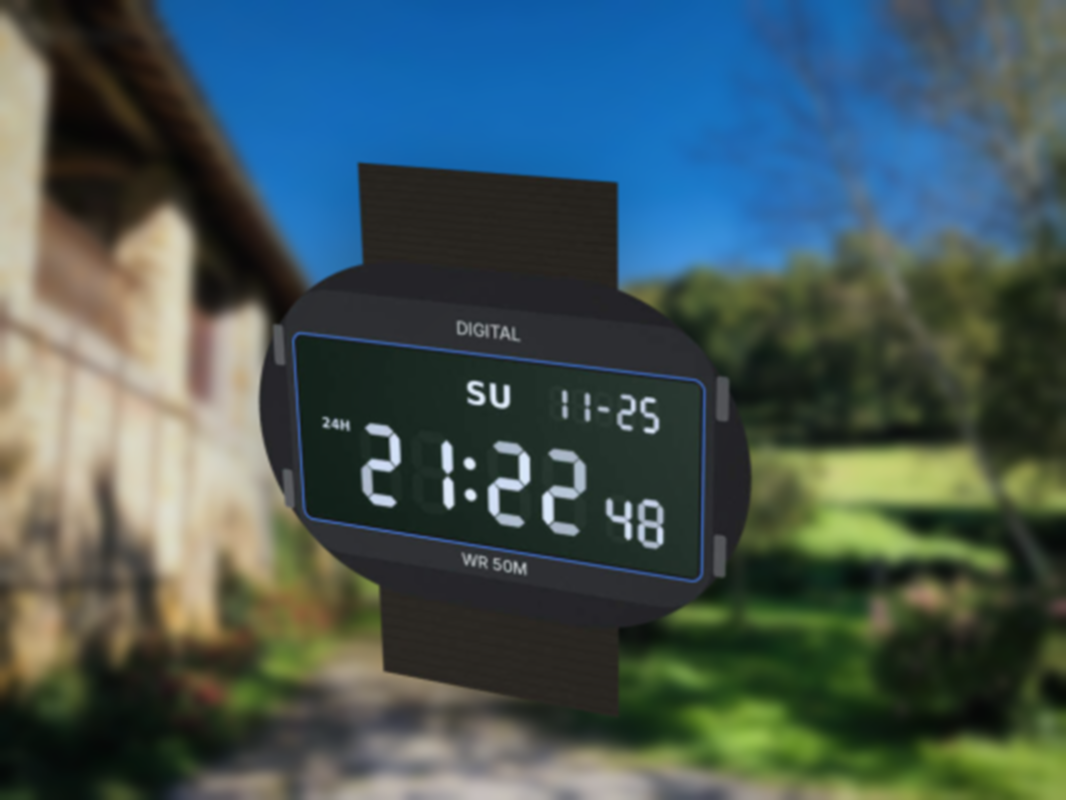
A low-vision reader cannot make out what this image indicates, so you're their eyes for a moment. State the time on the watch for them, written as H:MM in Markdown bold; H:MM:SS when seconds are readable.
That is **21:22:48**
